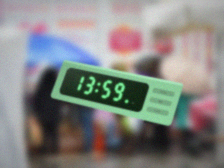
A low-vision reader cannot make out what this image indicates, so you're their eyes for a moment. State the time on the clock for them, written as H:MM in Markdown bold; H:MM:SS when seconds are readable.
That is **13:59**
